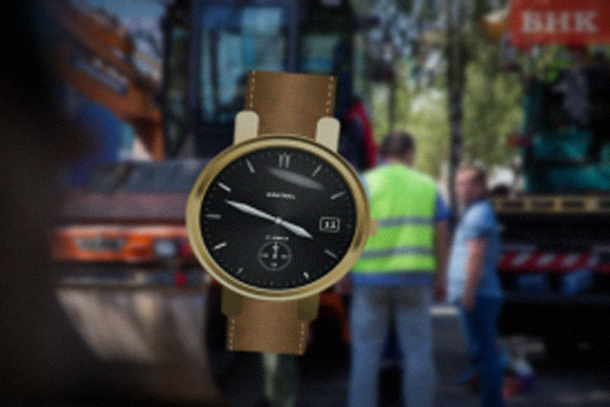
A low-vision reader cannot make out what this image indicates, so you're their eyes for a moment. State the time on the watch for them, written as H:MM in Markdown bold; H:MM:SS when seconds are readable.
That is **3:48**
